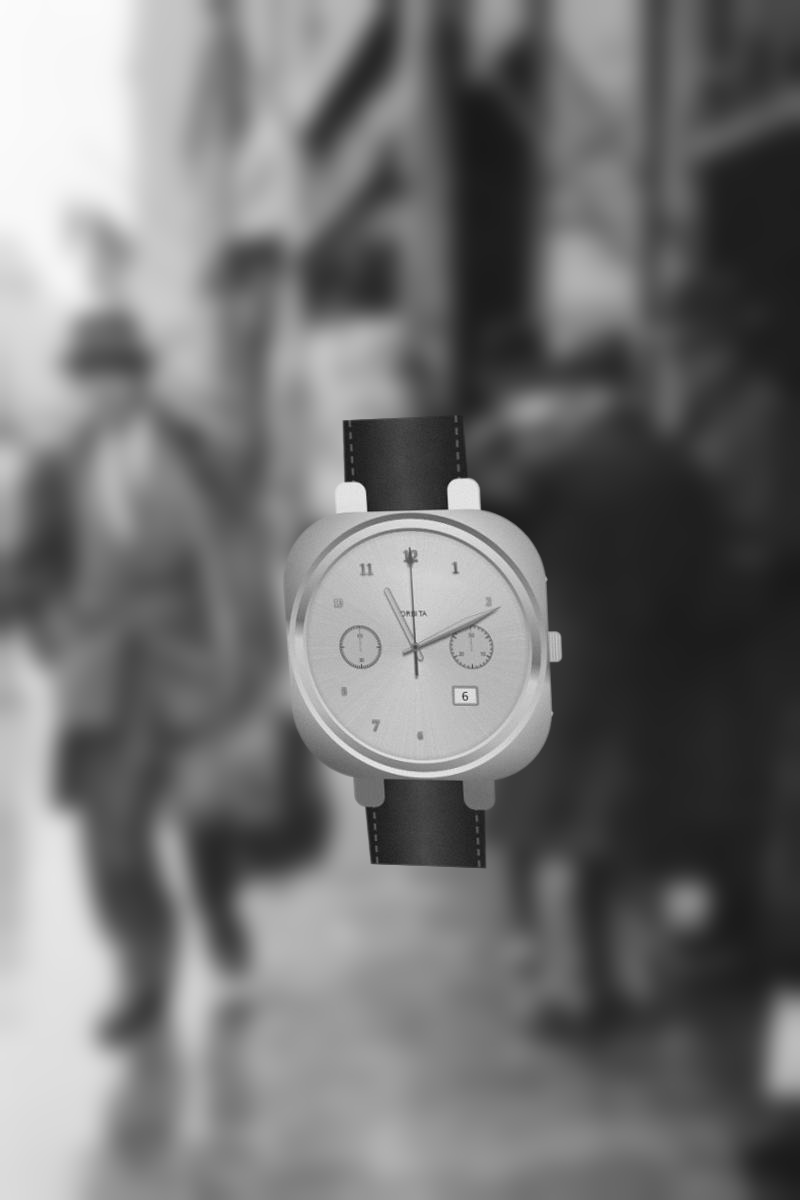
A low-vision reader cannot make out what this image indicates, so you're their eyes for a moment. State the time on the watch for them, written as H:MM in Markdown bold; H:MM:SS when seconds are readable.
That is **11:11**
